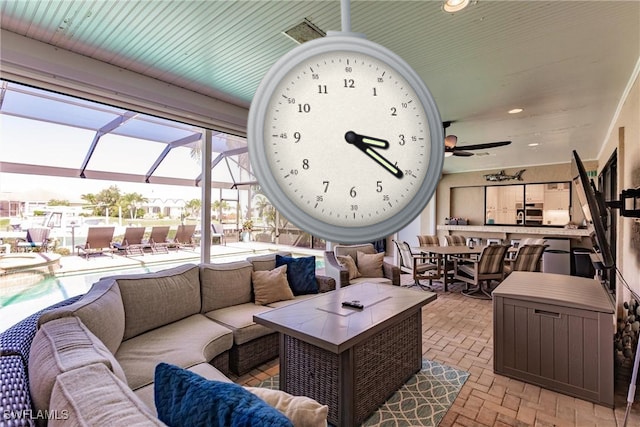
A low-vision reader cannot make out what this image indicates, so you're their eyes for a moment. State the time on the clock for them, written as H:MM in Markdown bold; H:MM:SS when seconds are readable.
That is **3:21**
